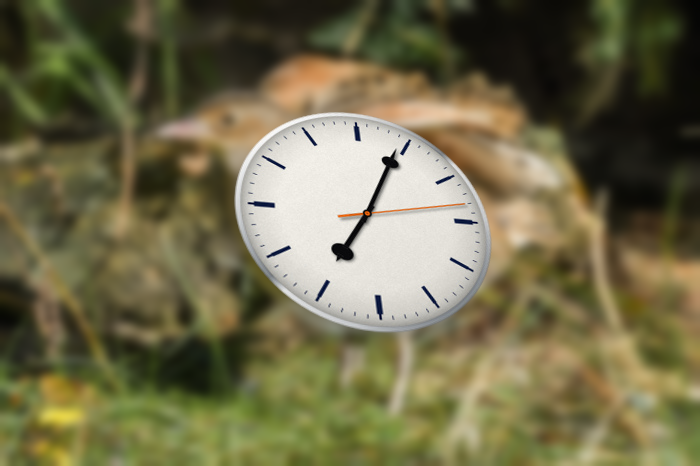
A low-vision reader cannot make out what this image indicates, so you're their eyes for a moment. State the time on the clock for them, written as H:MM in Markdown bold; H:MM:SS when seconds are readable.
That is **7:04:13**
